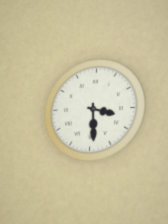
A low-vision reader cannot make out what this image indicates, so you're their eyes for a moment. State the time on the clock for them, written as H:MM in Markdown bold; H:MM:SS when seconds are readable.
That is **3:29**
